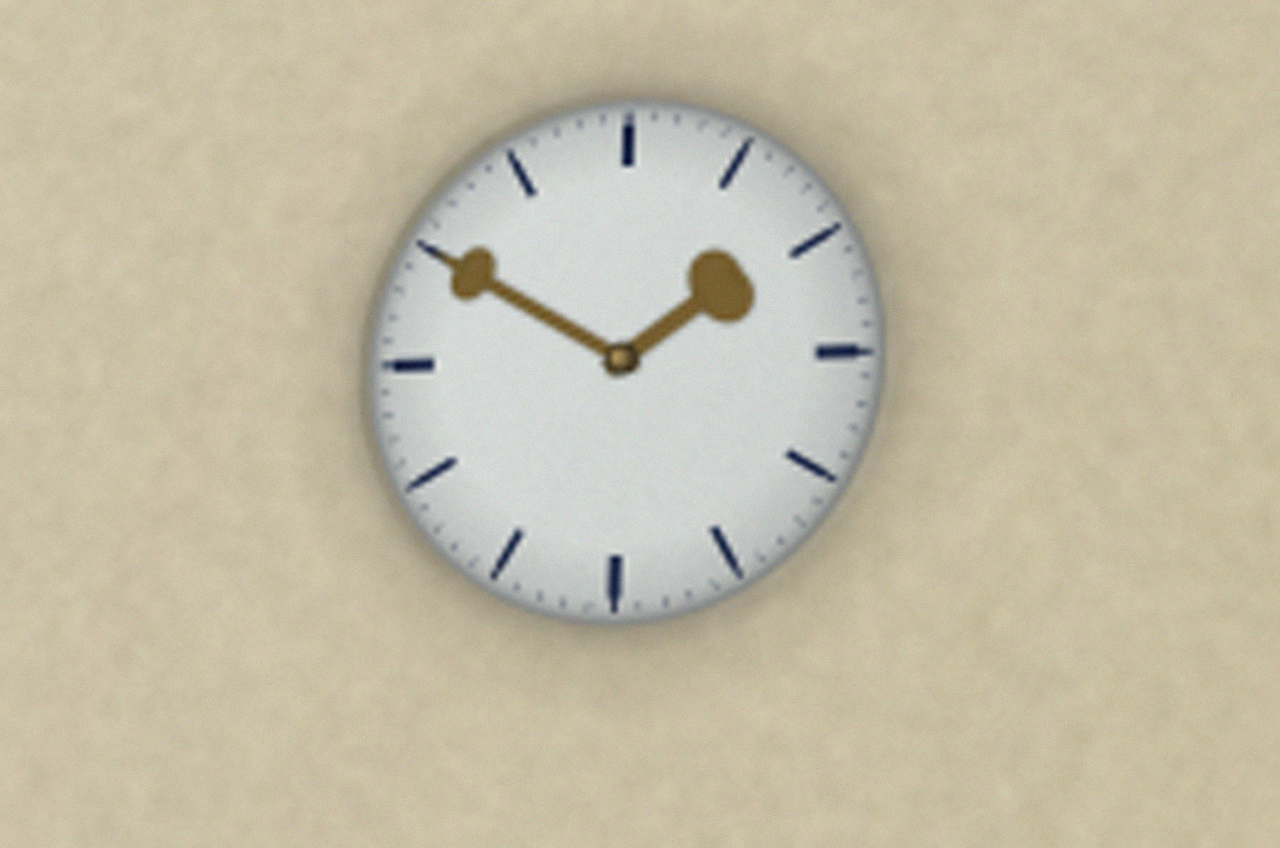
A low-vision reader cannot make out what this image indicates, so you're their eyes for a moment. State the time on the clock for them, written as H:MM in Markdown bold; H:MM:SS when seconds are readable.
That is **1:50**
